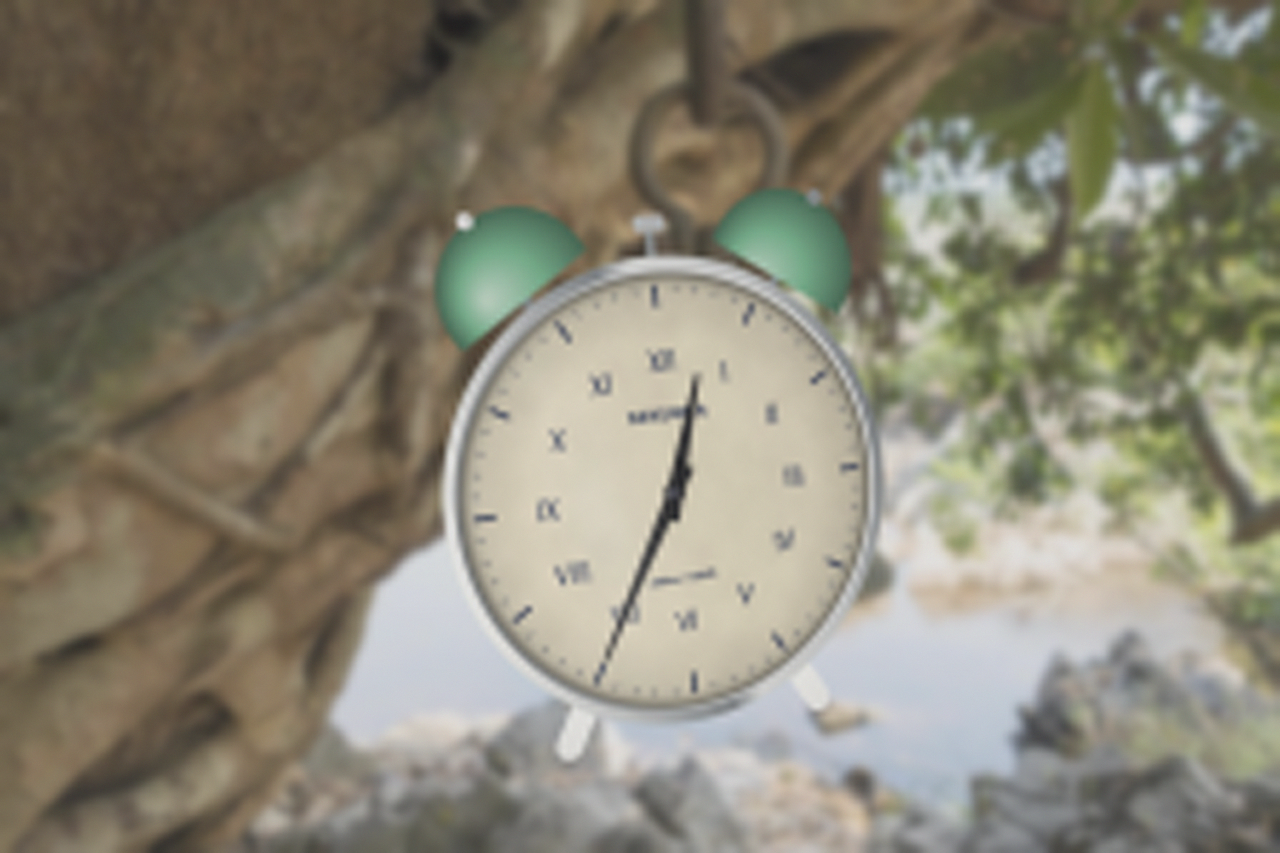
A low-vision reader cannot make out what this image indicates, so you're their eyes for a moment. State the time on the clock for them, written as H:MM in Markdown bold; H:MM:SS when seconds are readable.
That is **12:35**
